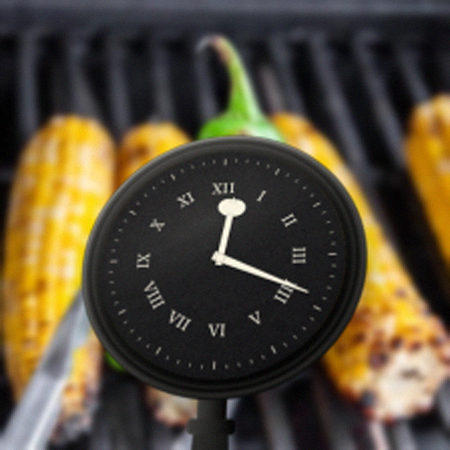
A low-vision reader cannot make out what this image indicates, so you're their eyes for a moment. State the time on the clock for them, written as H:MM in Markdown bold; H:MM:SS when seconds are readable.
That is **12:19**
